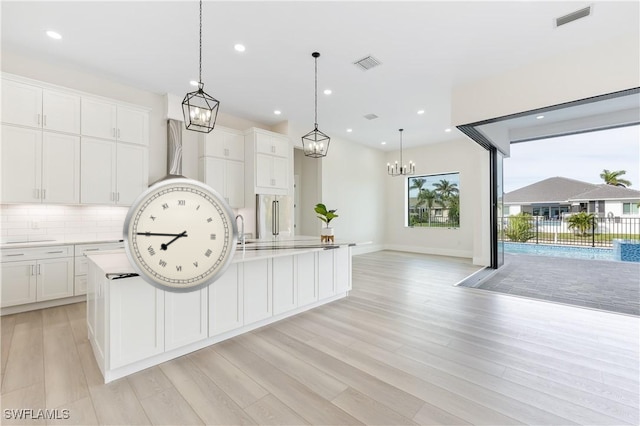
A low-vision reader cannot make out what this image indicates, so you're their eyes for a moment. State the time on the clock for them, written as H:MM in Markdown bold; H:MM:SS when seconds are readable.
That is **7:45**
